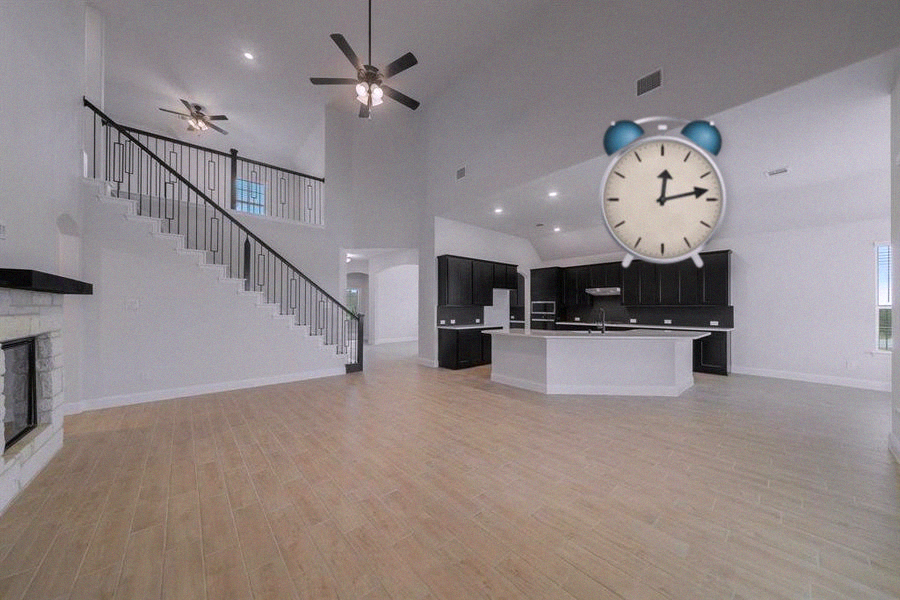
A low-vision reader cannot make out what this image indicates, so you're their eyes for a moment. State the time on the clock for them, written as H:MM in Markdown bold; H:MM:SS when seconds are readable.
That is **12:13**
